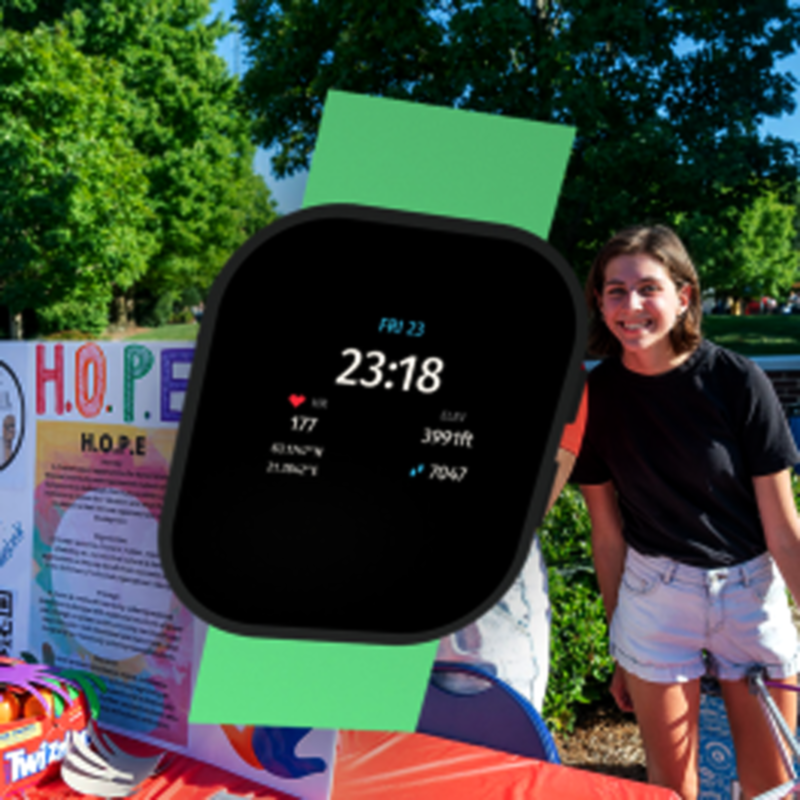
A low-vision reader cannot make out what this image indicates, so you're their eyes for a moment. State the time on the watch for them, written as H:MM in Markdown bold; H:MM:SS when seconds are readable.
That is **23:18**
